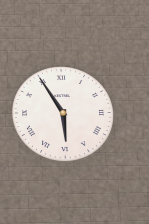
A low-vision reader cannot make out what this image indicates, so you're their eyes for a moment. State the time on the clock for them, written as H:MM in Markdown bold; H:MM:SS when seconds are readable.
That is **5:55**
